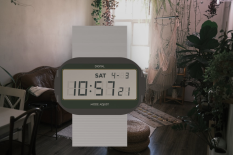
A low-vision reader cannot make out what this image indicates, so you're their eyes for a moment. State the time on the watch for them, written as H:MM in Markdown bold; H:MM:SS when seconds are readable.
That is **10:57:21**
